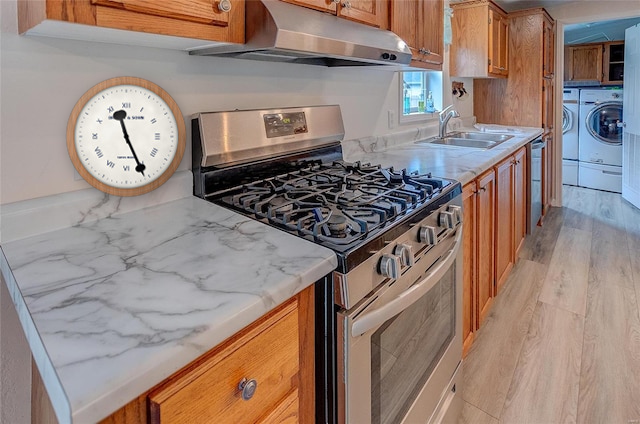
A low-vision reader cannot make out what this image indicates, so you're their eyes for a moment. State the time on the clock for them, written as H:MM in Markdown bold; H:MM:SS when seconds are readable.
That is **11:26**
